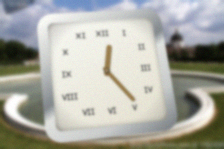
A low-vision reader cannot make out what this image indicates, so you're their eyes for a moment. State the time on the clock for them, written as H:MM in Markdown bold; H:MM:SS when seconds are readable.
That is **12:24**
